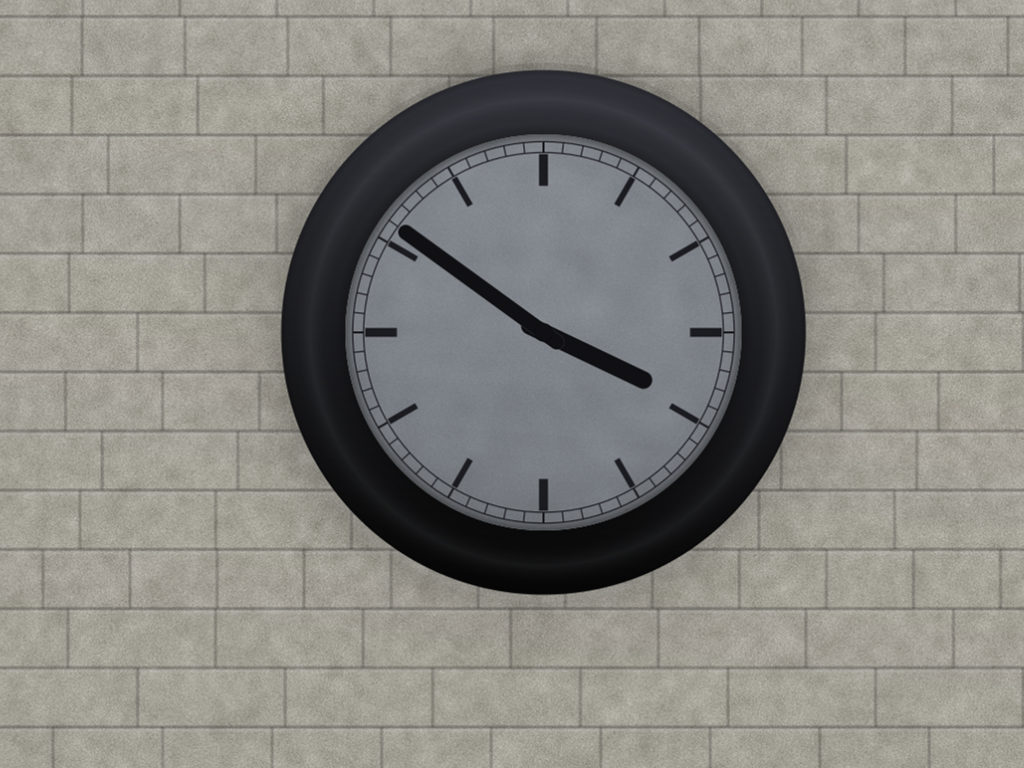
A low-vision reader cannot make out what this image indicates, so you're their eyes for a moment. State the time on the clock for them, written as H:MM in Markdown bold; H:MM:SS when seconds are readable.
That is **3:51**
